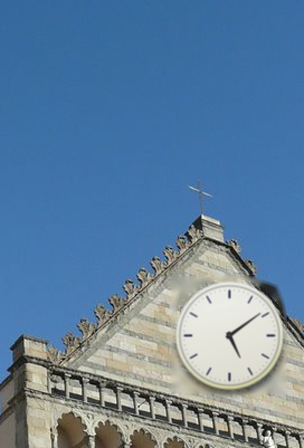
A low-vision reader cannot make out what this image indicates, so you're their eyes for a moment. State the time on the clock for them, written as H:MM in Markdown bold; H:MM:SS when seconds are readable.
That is **5:09**
